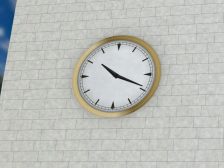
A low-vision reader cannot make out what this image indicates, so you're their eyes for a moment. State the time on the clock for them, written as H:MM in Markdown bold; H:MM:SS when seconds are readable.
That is **10:19**
